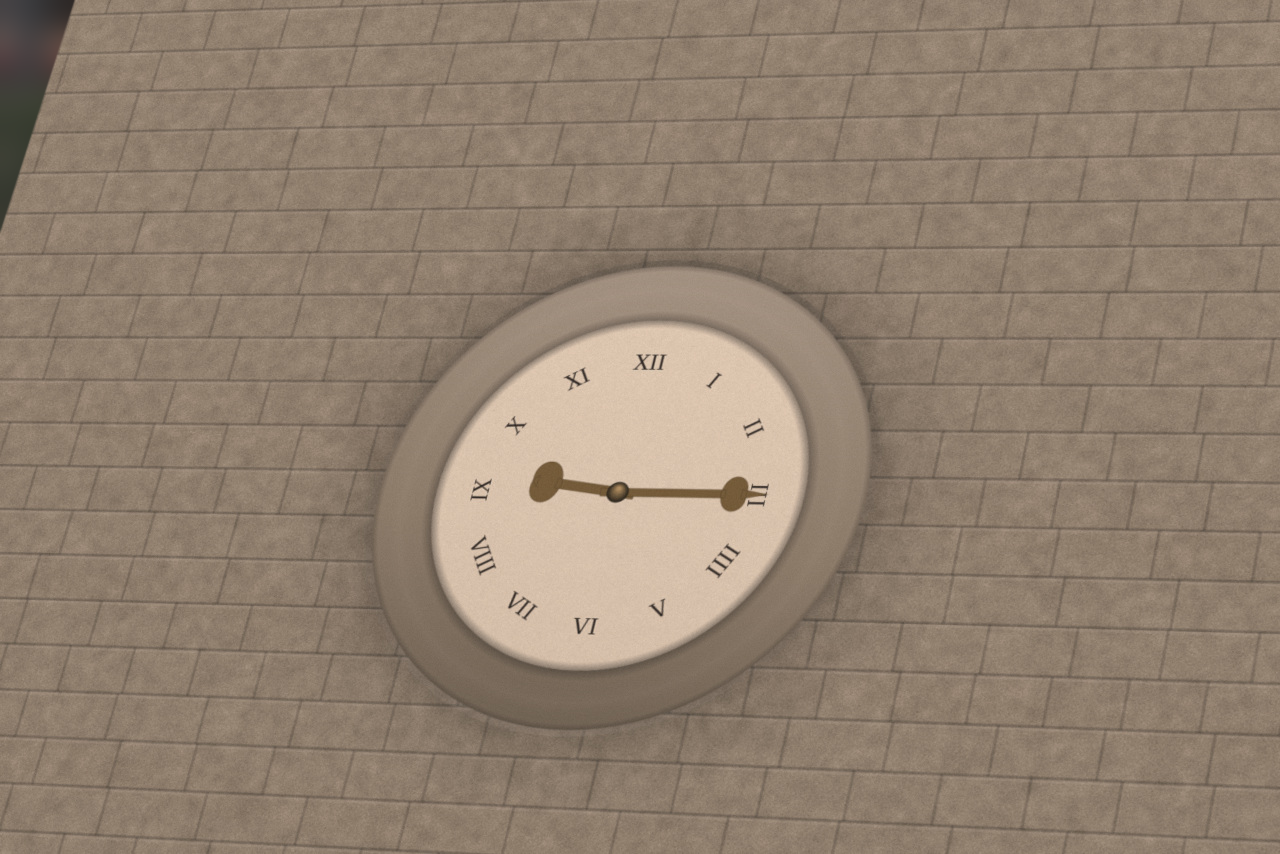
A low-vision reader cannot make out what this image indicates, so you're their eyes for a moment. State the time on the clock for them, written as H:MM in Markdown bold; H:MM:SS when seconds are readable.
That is **9:15**
